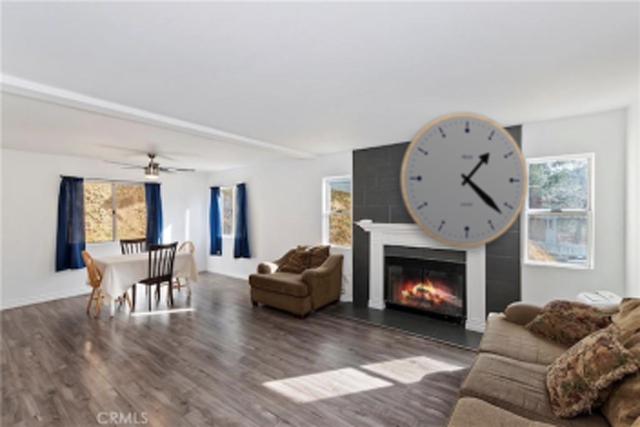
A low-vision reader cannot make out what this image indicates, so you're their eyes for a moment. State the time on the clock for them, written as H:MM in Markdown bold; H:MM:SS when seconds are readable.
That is **1:22**
